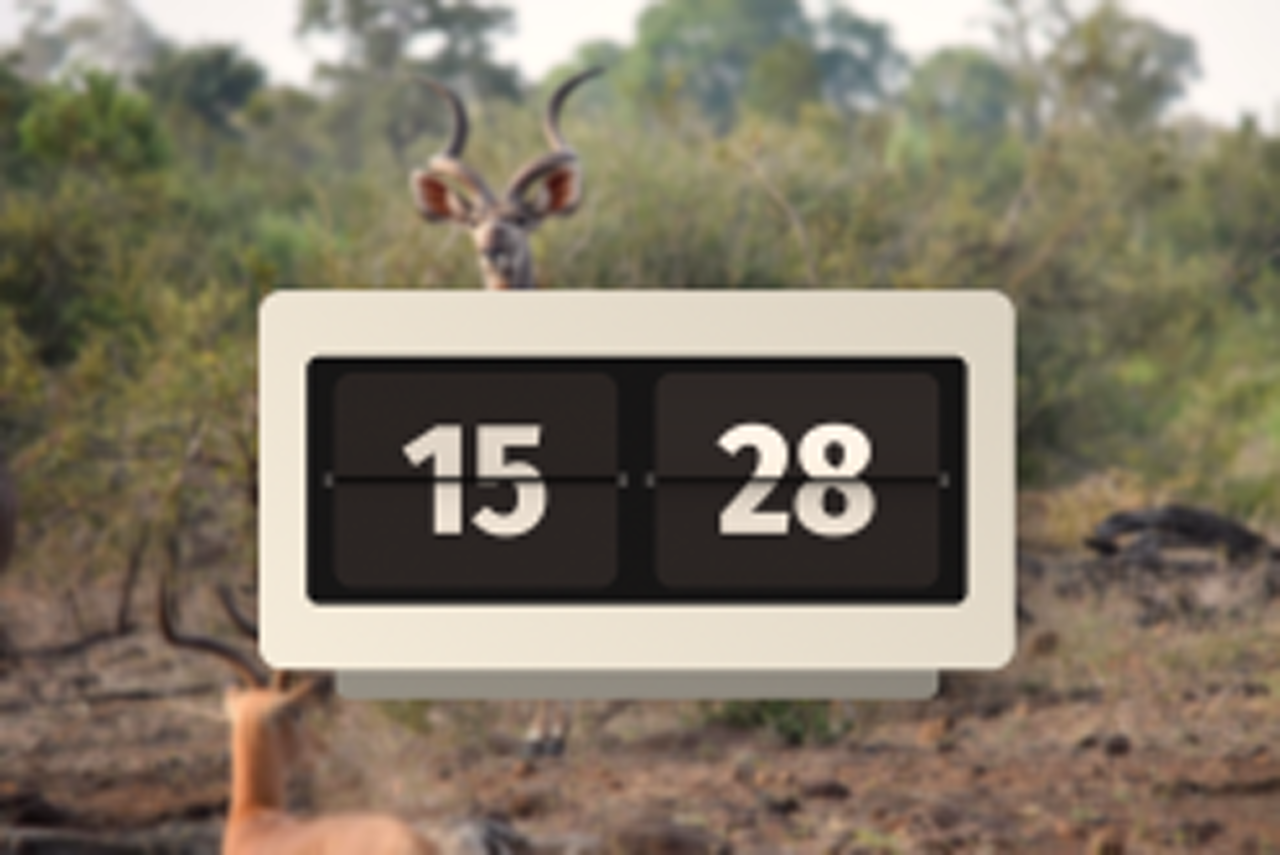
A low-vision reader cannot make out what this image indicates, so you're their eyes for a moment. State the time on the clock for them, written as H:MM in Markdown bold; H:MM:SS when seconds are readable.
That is **15:28**
